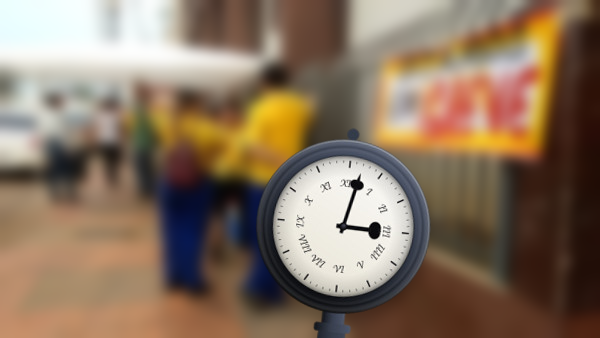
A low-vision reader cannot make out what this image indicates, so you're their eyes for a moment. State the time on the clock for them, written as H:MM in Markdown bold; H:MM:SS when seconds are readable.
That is **3:02**
